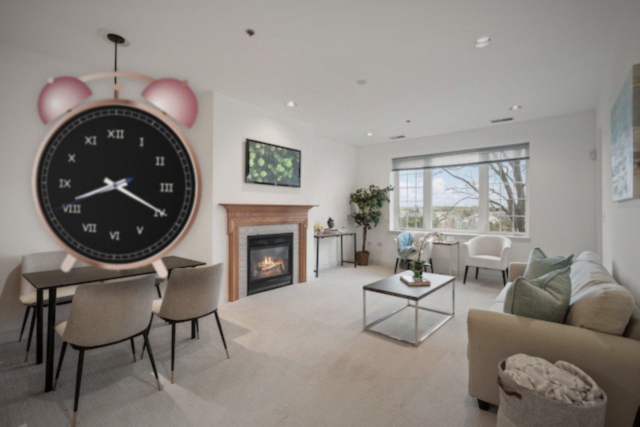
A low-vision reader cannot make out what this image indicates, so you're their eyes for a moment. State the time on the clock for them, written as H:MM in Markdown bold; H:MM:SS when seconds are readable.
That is **8:19:41**
